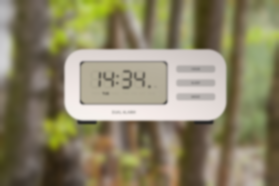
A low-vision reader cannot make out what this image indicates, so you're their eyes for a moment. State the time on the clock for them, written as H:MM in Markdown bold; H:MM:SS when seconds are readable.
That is **14:34**
